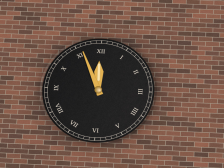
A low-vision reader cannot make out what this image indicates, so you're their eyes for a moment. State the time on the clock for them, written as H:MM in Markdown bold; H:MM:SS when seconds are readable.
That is **11:56**
